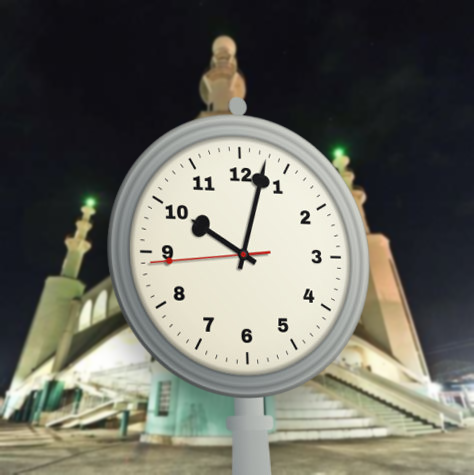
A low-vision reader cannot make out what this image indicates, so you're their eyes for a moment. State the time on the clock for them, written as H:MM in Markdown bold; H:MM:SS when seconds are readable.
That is **10:02:44**
